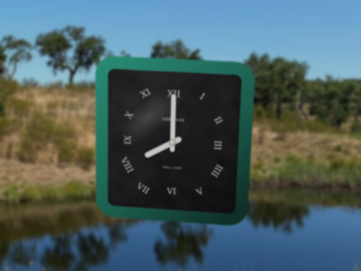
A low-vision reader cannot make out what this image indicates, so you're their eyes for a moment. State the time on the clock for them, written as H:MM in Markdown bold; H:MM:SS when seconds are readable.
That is **8:00**
